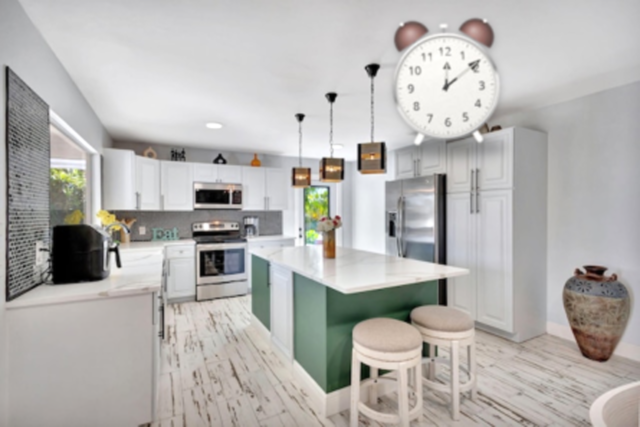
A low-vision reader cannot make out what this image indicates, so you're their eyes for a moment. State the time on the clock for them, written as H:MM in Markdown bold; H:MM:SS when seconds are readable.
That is **12:09**
